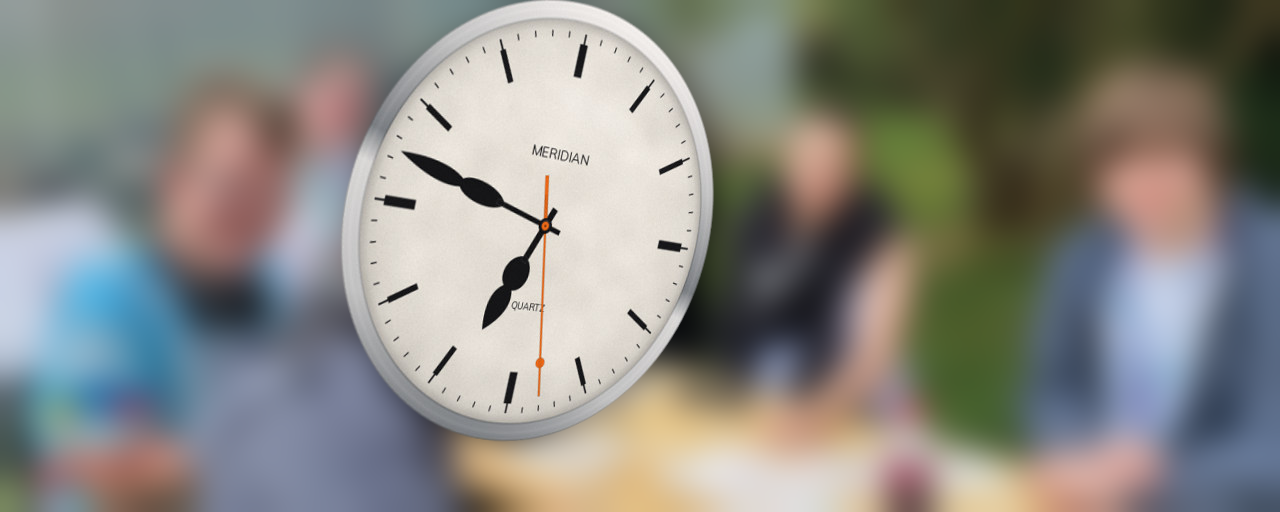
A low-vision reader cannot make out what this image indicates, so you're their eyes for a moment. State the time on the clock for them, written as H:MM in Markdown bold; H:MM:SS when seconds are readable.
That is **6:47:28**
